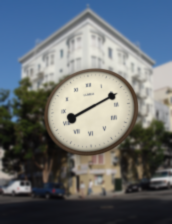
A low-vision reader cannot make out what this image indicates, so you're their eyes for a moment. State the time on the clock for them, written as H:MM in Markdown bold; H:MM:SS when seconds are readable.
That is **8:11**
